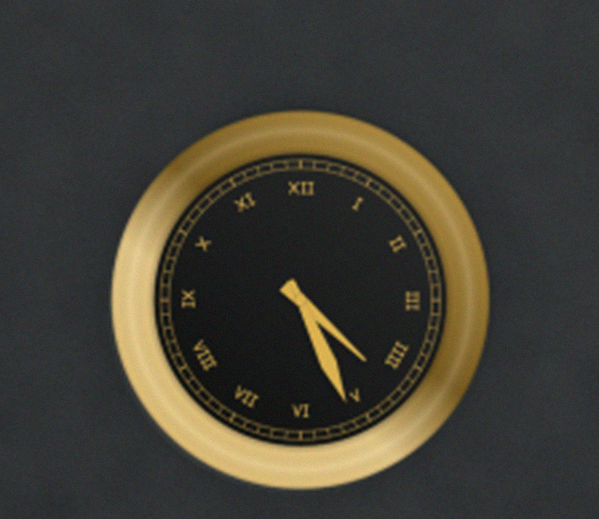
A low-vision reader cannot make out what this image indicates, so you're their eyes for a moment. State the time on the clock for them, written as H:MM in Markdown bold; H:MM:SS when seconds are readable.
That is **4:26**
